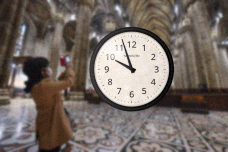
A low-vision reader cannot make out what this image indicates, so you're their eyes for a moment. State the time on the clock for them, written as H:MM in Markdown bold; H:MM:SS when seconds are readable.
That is **9:57**
